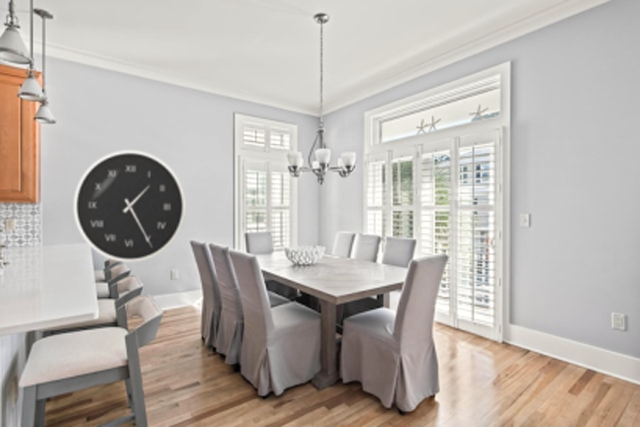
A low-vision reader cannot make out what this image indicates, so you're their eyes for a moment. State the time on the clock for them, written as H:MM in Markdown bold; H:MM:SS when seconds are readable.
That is **1:25**
